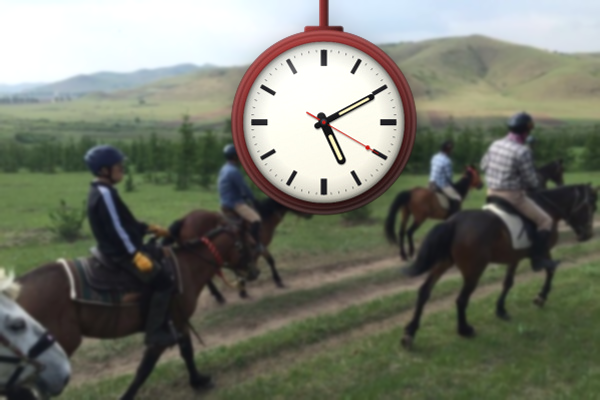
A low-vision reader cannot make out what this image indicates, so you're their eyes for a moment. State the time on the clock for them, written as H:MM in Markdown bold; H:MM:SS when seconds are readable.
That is **5:10:20**
